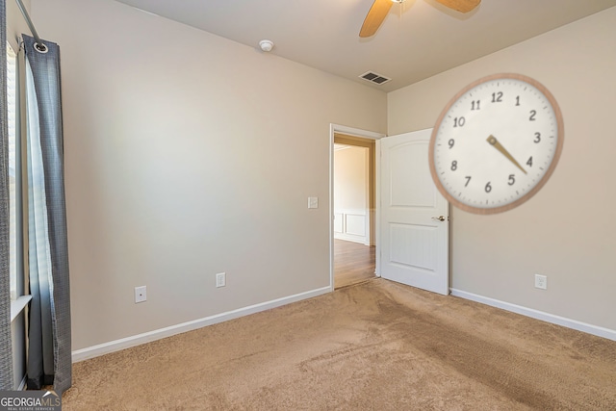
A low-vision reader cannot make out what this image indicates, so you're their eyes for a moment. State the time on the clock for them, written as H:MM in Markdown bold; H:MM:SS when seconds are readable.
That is **4:22**
